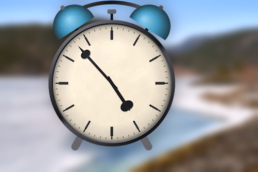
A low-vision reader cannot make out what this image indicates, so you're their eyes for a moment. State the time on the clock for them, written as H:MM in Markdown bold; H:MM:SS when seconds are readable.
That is **4:53**
